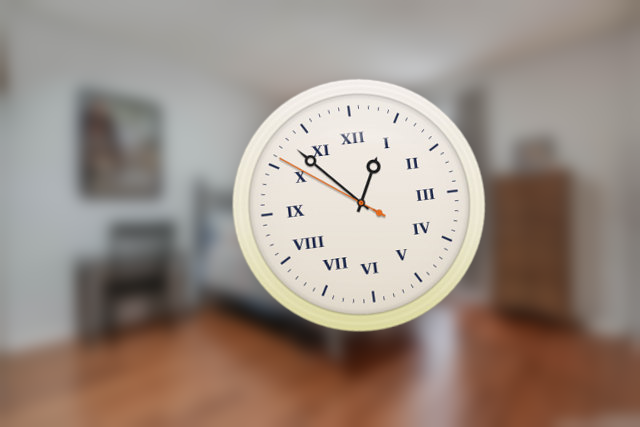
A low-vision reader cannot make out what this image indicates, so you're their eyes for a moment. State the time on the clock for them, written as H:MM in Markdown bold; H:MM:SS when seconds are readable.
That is **12:52:51**
